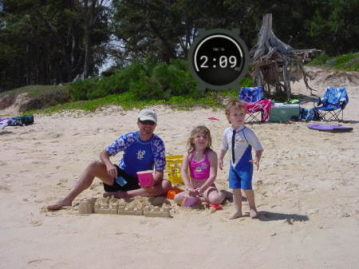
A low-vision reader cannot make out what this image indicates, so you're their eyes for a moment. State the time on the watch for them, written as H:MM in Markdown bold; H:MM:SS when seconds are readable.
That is **2:09**
